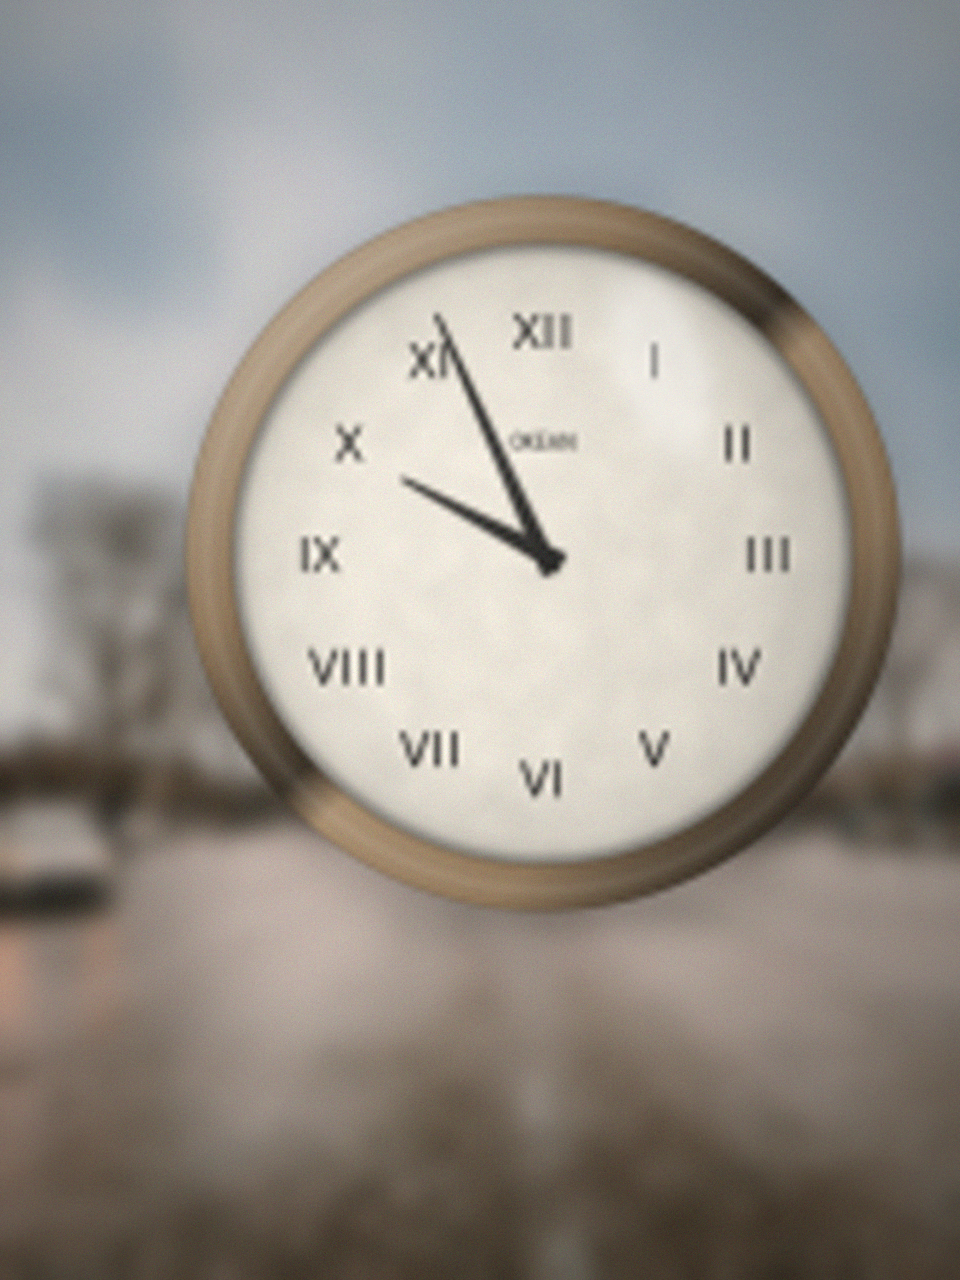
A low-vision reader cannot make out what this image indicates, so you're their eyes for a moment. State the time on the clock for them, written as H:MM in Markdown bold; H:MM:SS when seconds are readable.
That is **9:56**
